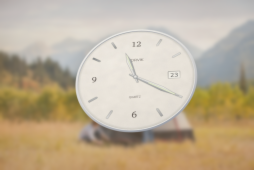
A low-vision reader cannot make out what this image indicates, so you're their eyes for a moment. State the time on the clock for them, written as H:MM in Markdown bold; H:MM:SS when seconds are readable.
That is **11:20**
